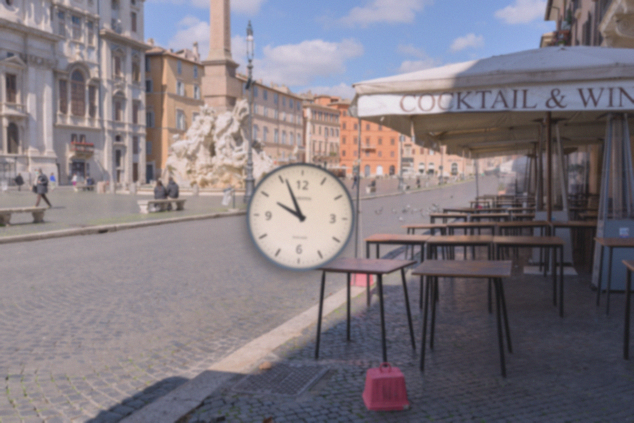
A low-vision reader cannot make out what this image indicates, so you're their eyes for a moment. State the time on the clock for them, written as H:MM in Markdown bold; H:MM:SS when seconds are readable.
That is **9:56**
